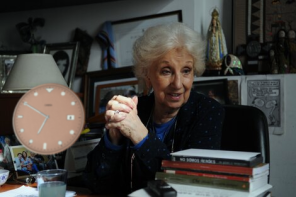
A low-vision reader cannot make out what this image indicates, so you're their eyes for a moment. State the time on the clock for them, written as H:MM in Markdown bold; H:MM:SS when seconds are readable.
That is **6:50**
